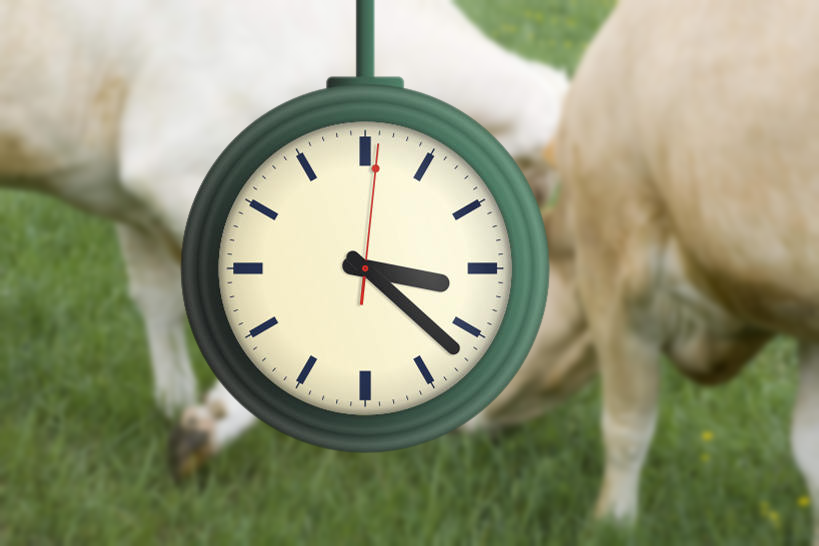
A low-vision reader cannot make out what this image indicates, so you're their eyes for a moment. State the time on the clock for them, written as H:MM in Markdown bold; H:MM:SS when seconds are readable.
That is **3:22:01**
